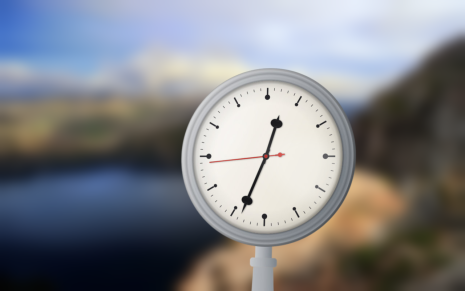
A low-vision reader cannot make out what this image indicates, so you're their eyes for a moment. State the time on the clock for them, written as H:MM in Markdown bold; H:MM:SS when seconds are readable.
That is **12:33:44**
